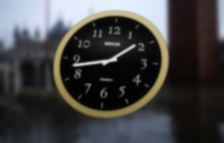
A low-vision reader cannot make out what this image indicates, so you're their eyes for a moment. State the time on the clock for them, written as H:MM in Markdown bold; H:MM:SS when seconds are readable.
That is **1:43**
